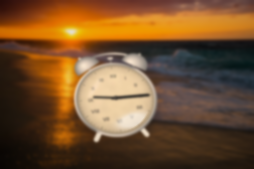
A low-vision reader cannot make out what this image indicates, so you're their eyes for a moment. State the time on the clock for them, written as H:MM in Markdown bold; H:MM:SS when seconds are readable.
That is **9:15**
